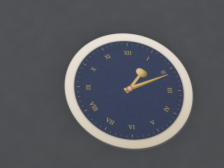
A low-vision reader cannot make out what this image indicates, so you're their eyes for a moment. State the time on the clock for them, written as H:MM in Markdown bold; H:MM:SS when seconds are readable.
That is **1:11**
